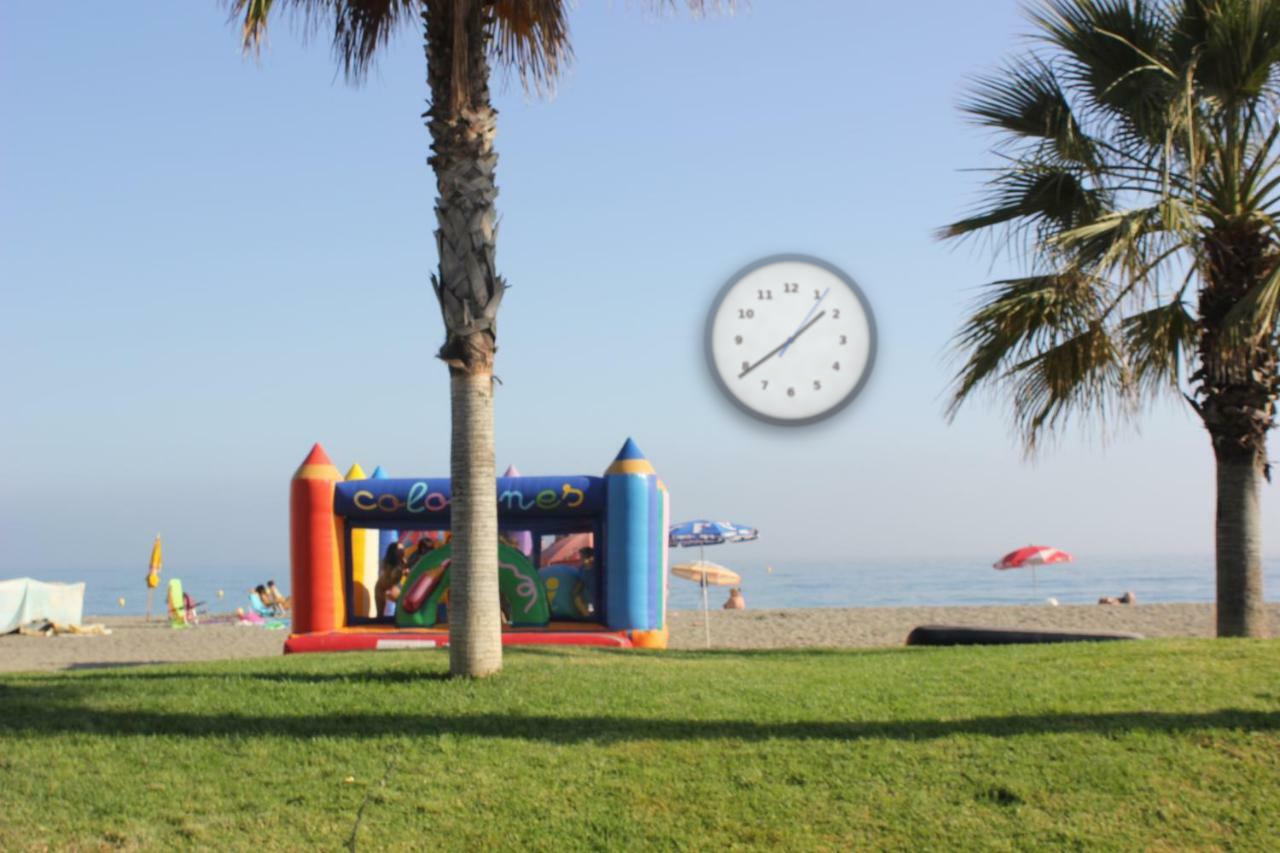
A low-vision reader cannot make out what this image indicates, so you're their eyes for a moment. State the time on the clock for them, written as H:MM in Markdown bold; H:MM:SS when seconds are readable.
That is **1:39:06**
